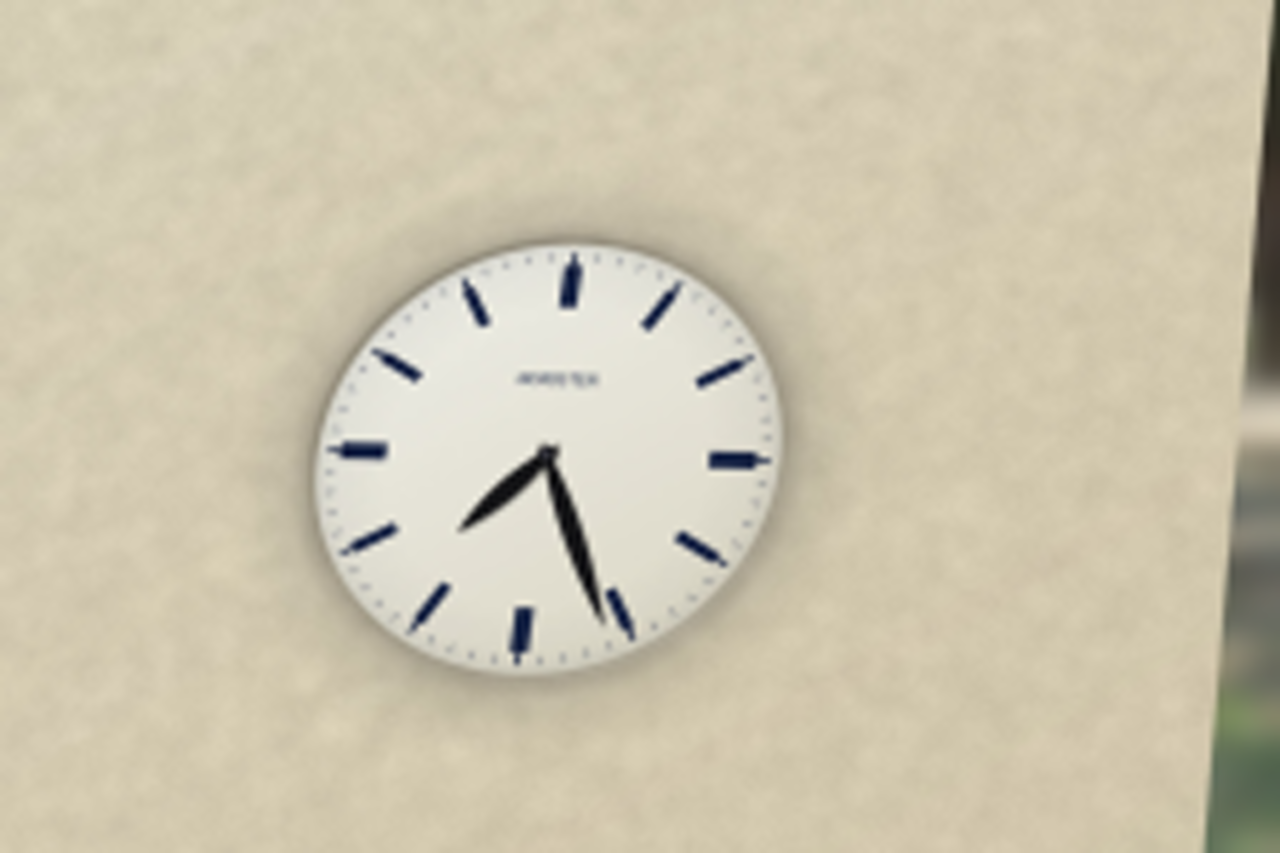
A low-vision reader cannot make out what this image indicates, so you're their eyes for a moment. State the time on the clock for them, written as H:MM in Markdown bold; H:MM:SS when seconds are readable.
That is **7:26**
